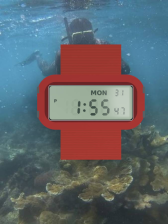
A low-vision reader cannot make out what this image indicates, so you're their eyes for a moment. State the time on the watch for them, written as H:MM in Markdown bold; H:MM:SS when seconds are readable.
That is **1:55:47**
